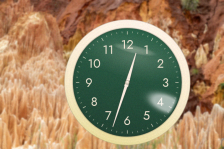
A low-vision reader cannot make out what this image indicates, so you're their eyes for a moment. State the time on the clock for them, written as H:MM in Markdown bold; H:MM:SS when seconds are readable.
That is **12:33**
